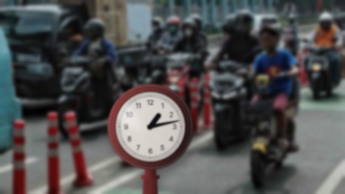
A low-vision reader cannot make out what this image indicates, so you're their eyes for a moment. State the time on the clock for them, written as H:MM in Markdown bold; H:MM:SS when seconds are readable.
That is **1:13**
